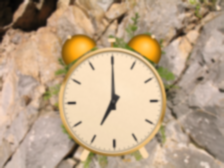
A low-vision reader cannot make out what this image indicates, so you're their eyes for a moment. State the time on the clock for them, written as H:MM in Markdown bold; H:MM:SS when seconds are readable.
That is **7:00**
